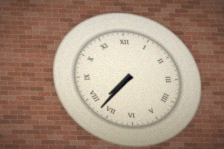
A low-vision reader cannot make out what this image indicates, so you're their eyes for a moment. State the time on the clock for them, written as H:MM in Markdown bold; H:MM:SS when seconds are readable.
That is **7:37**
